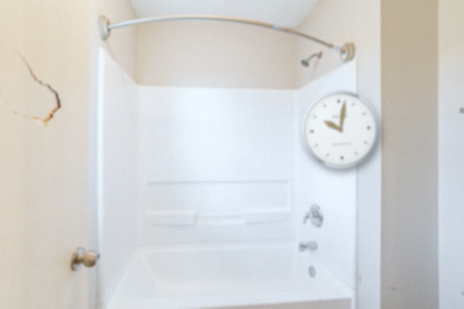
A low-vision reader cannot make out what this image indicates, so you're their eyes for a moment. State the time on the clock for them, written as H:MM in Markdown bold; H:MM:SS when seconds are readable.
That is **10:02**
